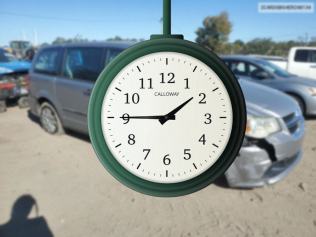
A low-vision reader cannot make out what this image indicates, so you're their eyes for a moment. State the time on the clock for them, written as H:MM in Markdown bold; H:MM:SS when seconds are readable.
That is **1:45**
